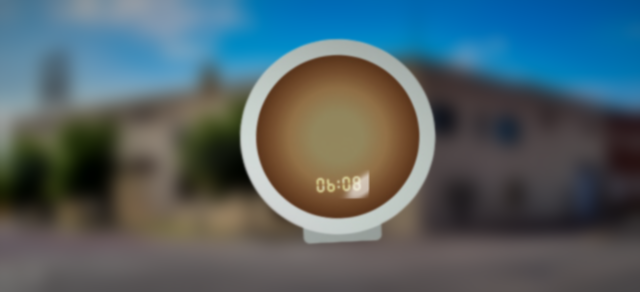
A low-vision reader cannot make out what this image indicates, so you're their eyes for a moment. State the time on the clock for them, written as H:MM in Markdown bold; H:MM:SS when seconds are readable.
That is **6:08**
